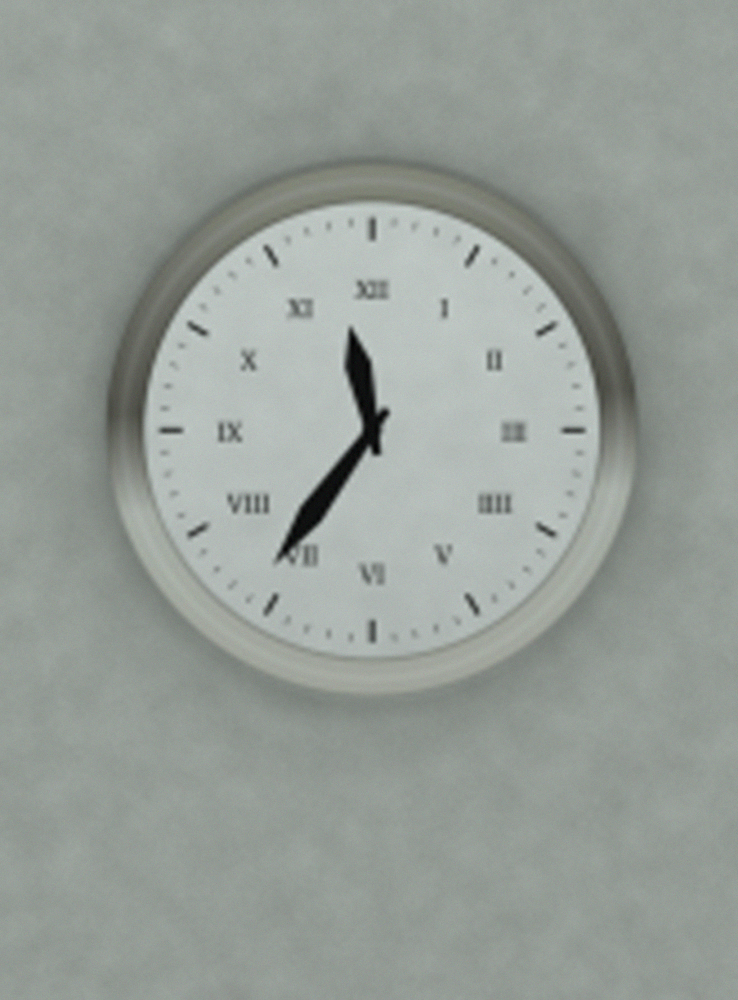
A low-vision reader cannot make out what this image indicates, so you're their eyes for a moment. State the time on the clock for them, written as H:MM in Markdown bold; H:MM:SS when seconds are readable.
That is **11:36**
